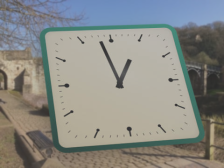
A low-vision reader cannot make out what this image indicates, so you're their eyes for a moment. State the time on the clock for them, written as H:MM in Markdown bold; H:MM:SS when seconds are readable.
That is **12:58**
